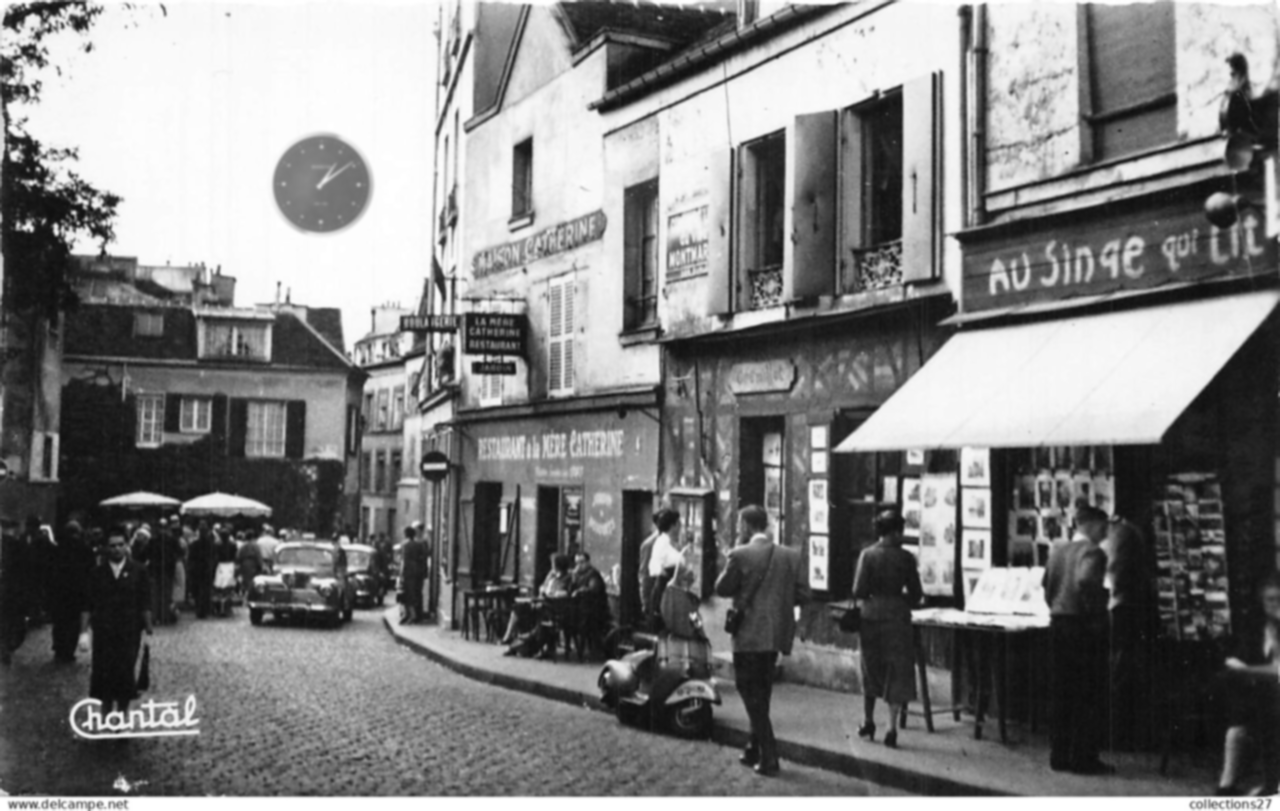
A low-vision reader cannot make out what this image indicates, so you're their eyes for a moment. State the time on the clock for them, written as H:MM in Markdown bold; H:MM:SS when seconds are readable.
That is **1:09**
